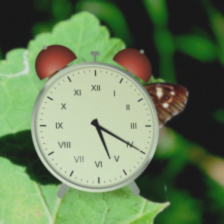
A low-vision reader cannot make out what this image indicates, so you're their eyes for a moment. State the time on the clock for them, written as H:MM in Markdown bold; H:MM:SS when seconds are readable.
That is **5:20**
